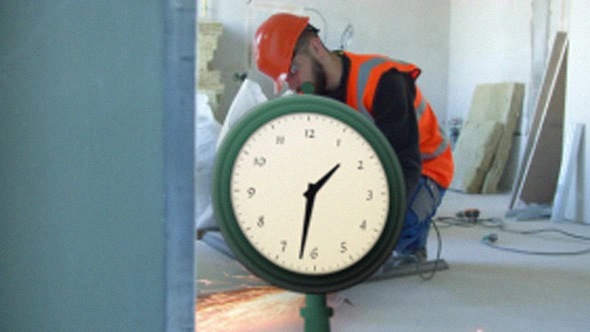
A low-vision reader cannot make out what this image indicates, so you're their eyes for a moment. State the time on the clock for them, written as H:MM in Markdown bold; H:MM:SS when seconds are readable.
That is **1:32**
